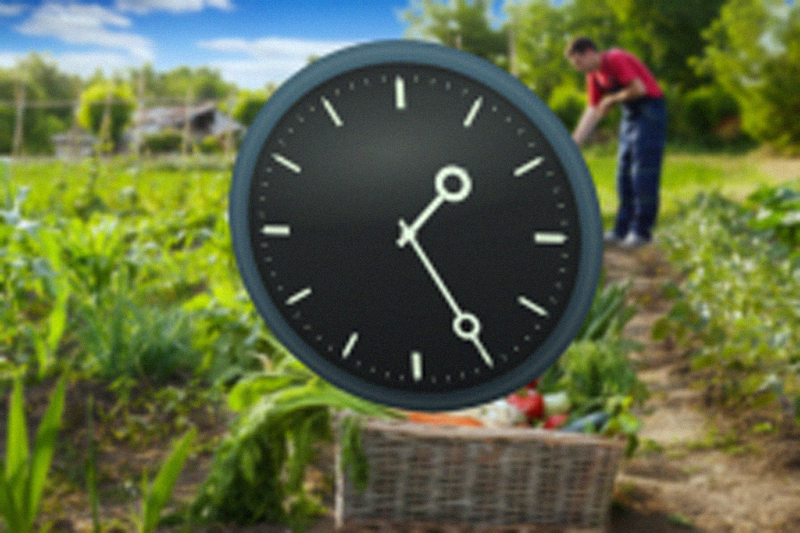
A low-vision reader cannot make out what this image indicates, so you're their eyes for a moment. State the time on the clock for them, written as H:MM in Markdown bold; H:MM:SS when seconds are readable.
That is **1:25**
